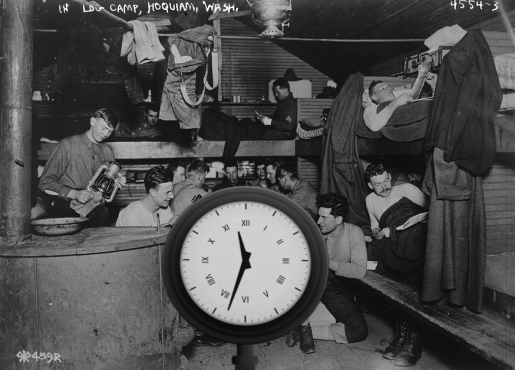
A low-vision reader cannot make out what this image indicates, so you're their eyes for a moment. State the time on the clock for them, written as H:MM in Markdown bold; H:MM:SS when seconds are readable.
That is **11:33**
